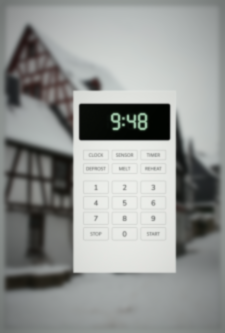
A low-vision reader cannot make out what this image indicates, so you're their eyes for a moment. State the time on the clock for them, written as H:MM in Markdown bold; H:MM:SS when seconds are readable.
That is **9:48**
